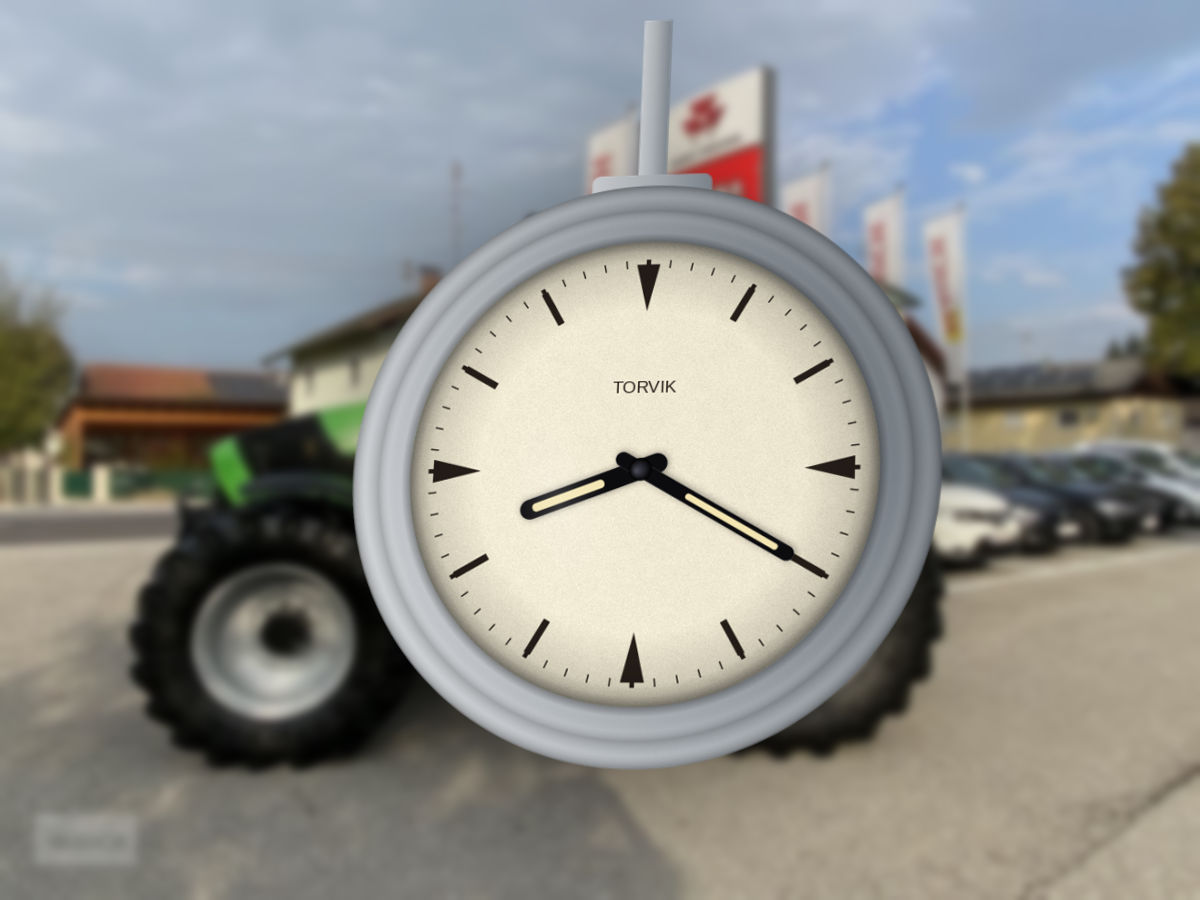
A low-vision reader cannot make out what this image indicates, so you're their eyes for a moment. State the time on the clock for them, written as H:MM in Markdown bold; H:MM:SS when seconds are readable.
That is **8:20**
